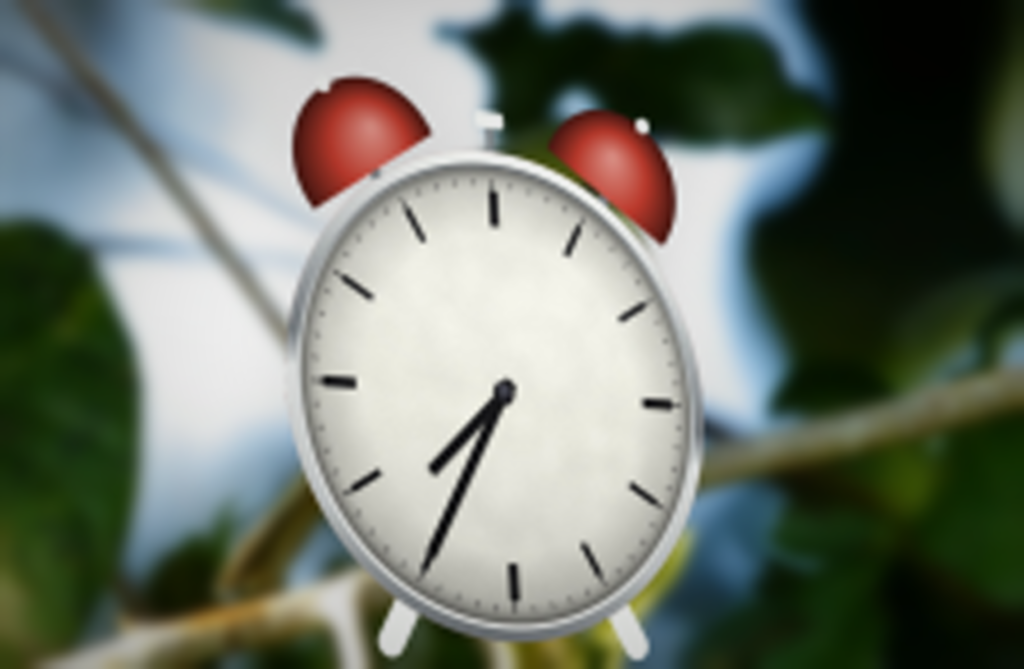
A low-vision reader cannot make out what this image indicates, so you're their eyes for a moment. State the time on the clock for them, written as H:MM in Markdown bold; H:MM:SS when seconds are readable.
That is **7:35**
